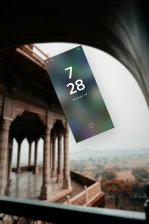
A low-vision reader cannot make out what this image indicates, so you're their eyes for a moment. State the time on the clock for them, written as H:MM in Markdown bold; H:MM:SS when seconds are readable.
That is **7:28**
